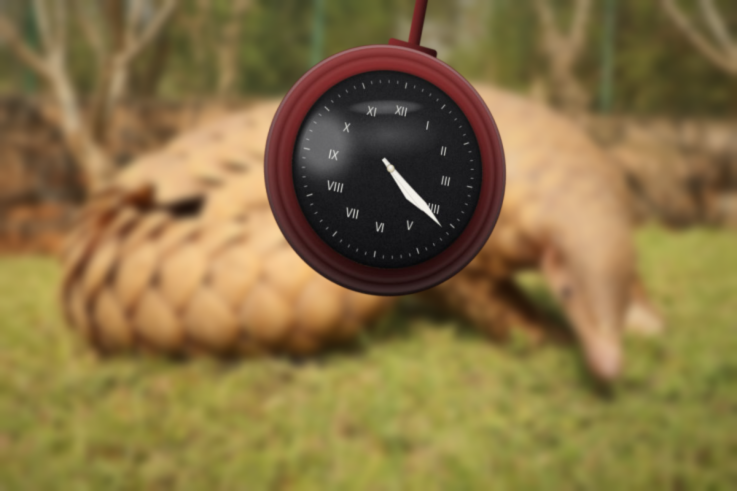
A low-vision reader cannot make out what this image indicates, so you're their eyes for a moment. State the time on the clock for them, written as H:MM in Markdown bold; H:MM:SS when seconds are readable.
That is **4:21**
